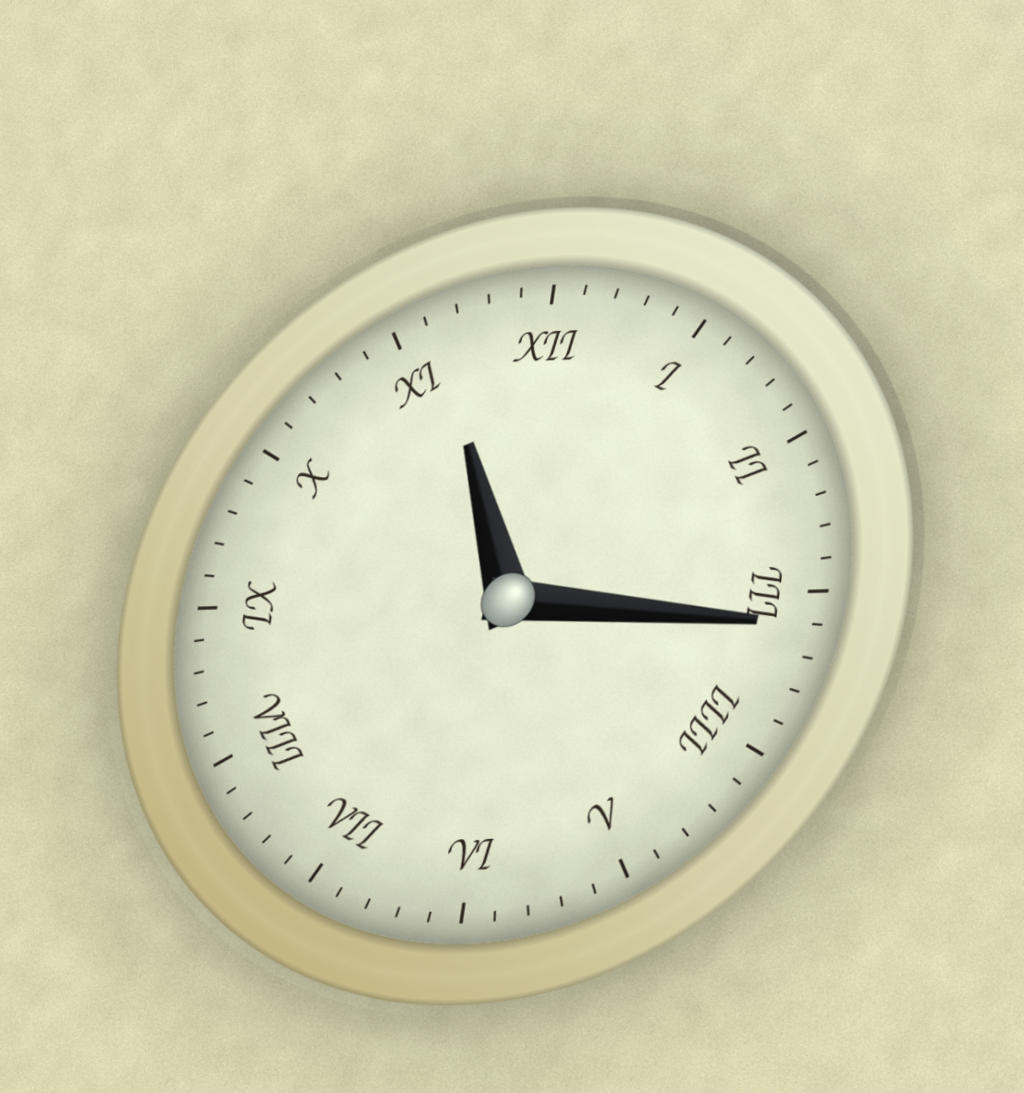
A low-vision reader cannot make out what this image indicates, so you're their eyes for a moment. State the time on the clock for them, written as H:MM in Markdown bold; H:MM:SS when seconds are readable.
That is **11:16**
